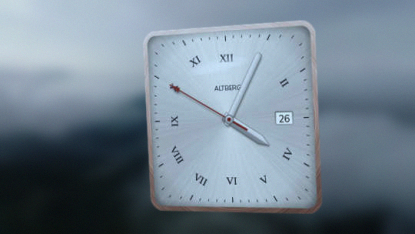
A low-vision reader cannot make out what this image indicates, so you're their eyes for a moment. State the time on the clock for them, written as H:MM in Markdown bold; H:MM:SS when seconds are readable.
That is **4:04:50**
